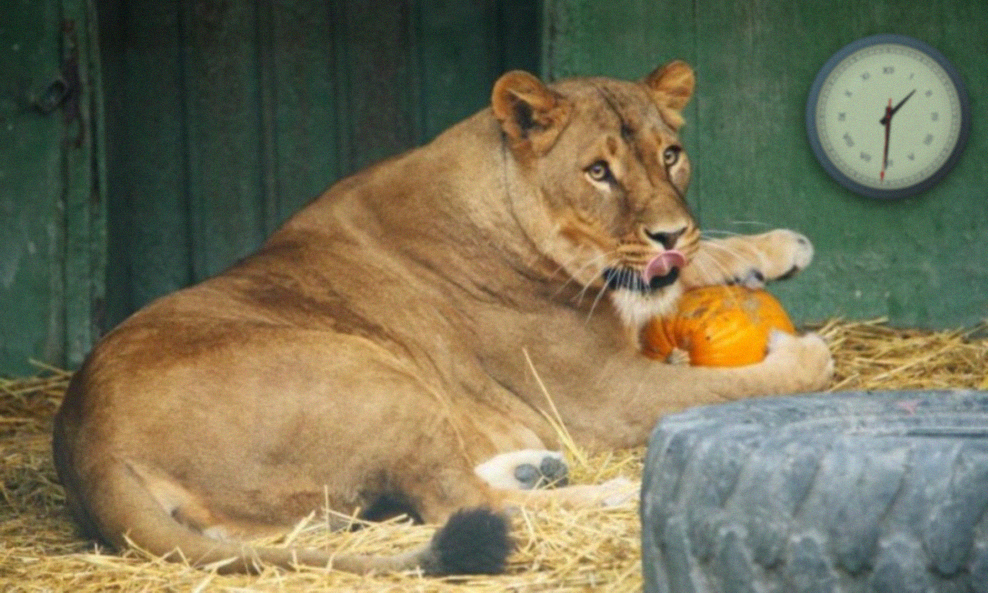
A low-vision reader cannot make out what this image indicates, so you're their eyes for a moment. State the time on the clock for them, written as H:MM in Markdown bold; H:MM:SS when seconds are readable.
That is **1:30:31**
